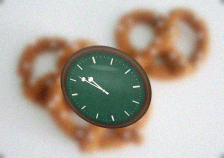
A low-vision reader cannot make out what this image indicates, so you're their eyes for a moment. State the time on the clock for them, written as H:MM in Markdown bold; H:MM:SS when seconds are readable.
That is **10:52**
